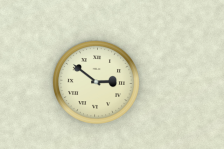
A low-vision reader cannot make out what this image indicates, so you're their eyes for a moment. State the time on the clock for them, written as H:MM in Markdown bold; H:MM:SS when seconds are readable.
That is **2:51**
